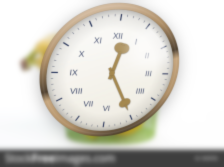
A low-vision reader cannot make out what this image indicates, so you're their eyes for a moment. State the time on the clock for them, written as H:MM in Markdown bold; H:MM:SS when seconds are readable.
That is **12:25**
